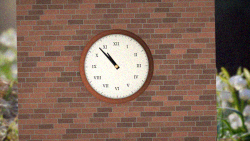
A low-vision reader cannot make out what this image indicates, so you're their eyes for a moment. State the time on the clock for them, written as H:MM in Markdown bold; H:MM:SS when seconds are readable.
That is **10:53**
